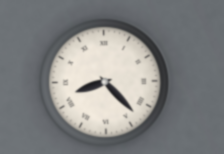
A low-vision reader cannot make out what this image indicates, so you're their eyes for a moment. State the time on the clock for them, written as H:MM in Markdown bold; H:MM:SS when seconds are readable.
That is **8:23**
